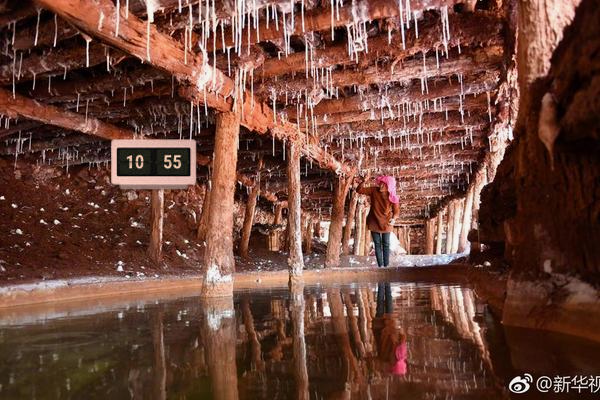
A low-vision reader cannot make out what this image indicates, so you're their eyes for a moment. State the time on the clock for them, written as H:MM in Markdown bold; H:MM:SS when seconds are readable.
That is **10:55**
